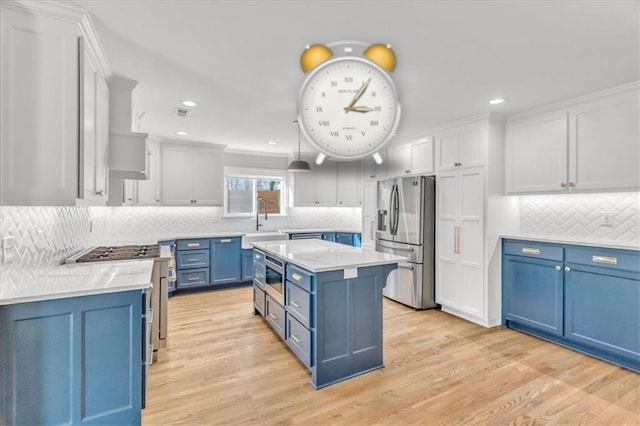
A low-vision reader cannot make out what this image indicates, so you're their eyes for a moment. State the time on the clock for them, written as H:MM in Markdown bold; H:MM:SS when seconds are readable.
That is **3:06**
